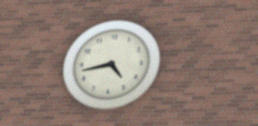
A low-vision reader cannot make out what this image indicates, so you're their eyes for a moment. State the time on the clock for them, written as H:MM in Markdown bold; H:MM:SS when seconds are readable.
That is **4:43**
